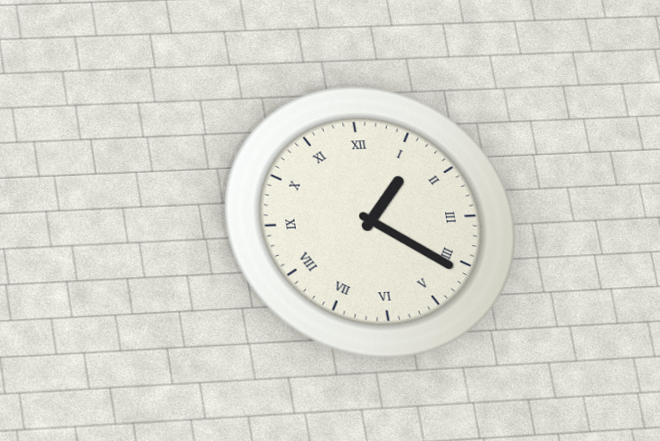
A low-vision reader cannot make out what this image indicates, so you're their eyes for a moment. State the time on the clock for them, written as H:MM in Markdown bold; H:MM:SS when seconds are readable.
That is **1:21**
